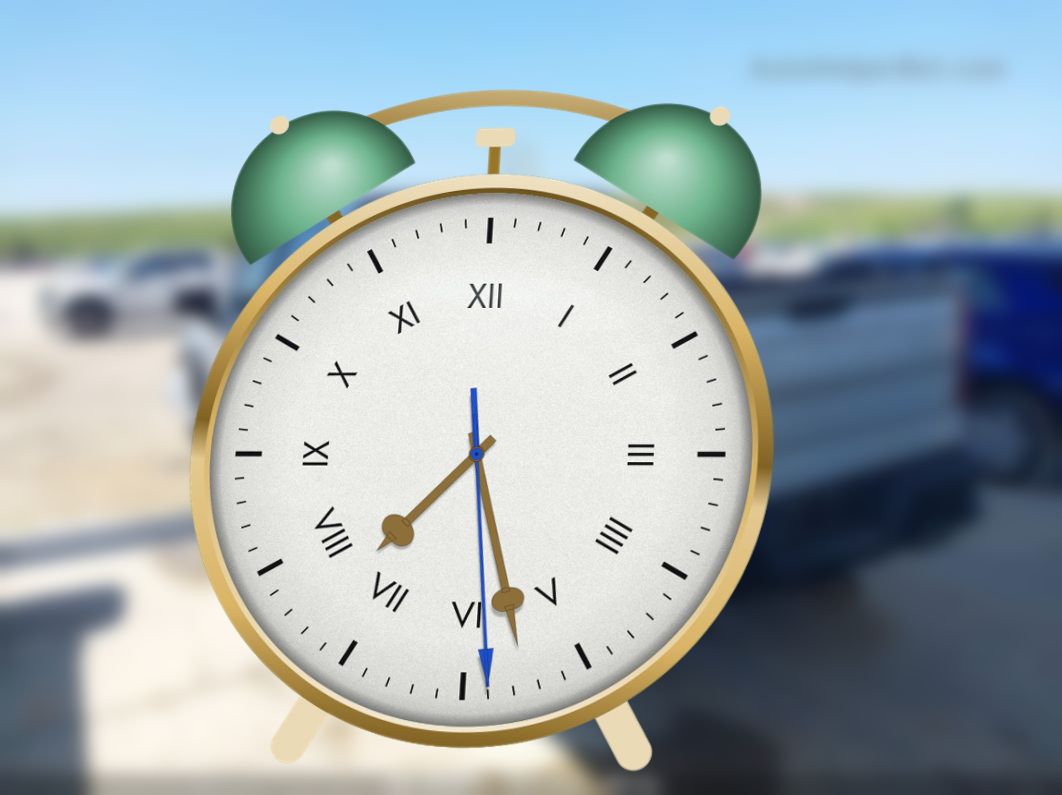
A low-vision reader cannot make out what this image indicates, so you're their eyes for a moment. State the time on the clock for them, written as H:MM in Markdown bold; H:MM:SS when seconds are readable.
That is **7:27:29**
